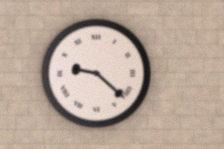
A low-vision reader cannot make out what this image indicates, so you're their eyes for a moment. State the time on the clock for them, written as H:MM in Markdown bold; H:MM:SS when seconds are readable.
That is **9:22**
